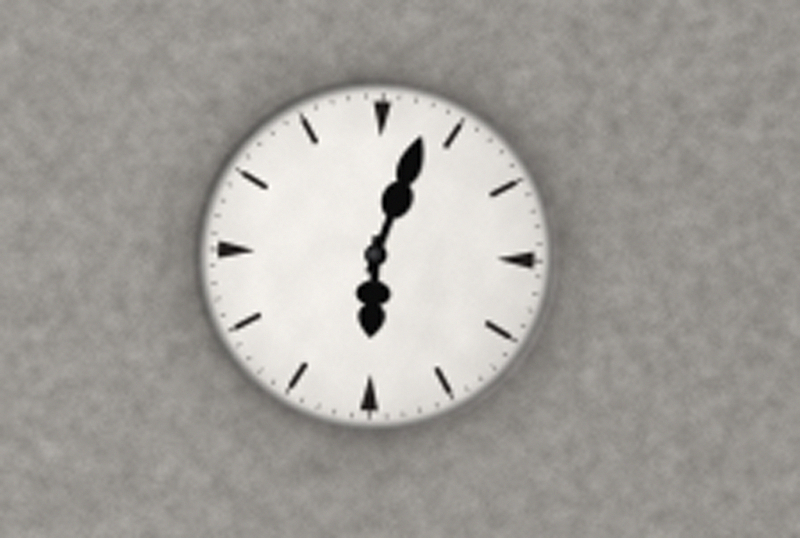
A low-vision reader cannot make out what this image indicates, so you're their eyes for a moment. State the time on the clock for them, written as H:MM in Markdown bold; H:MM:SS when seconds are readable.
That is **6:03**
